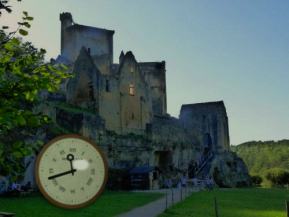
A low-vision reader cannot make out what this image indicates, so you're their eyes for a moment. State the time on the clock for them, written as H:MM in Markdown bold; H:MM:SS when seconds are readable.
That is **11:42**
